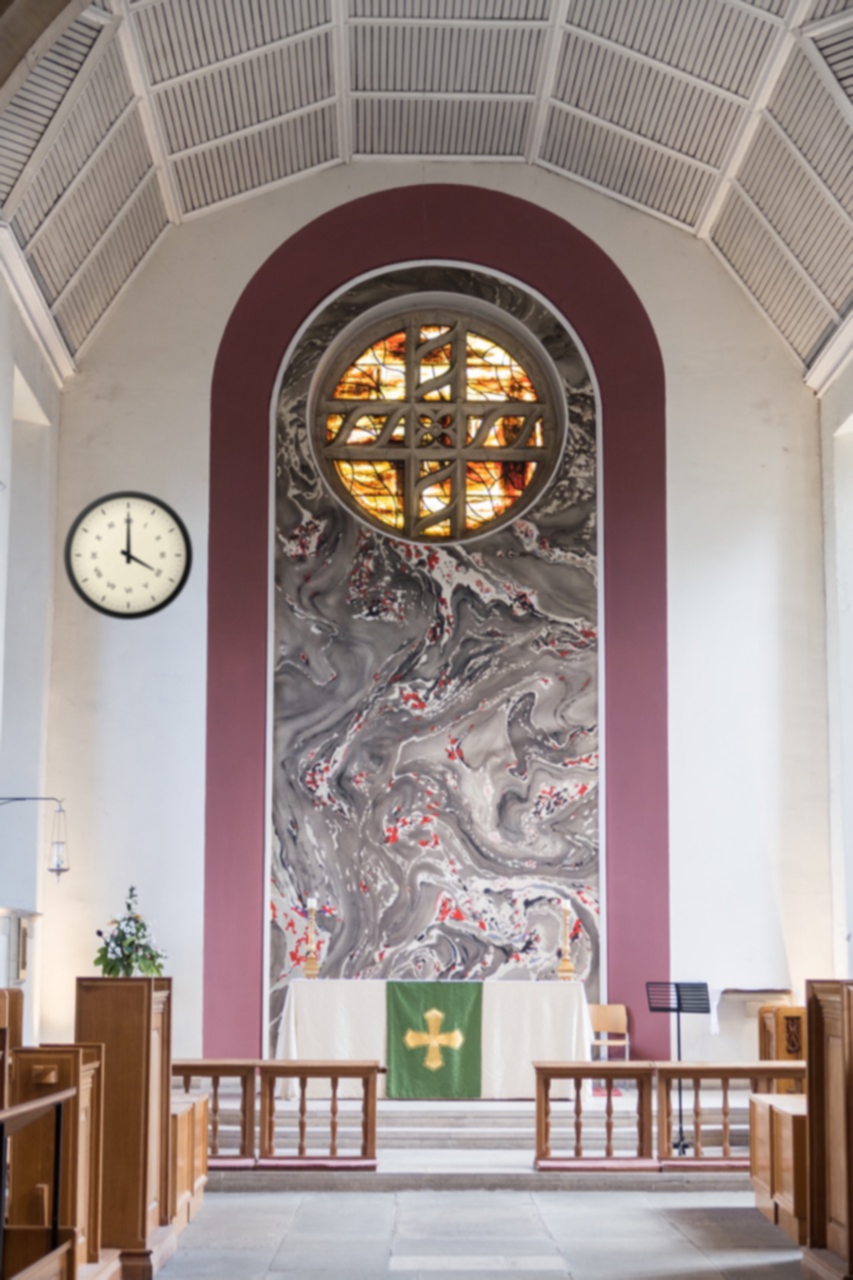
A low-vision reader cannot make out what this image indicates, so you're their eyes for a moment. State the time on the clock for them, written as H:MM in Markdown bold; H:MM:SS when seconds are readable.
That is **4:00**
